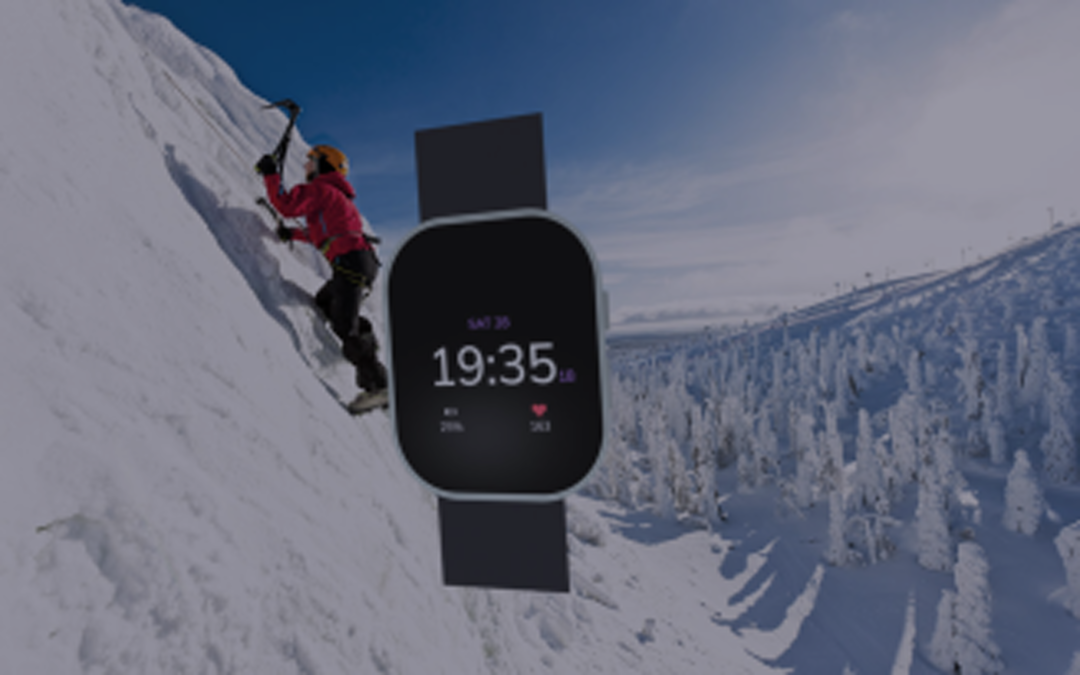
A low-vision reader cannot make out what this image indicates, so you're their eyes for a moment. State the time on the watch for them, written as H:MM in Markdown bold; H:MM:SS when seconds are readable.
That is **19:35**
